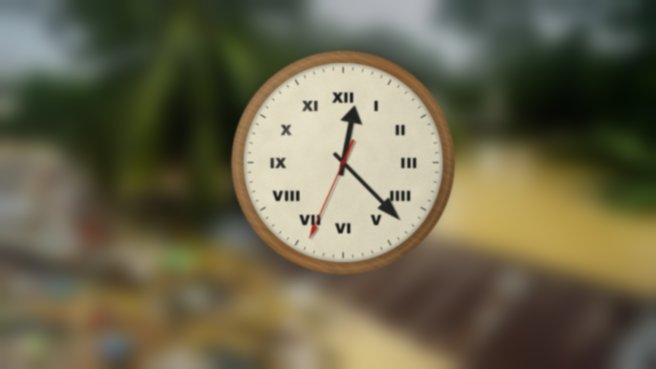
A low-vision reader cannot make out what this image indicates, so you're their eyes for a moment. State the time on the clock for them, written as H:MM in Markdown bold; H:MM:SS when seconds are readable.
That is **12:22:34**
